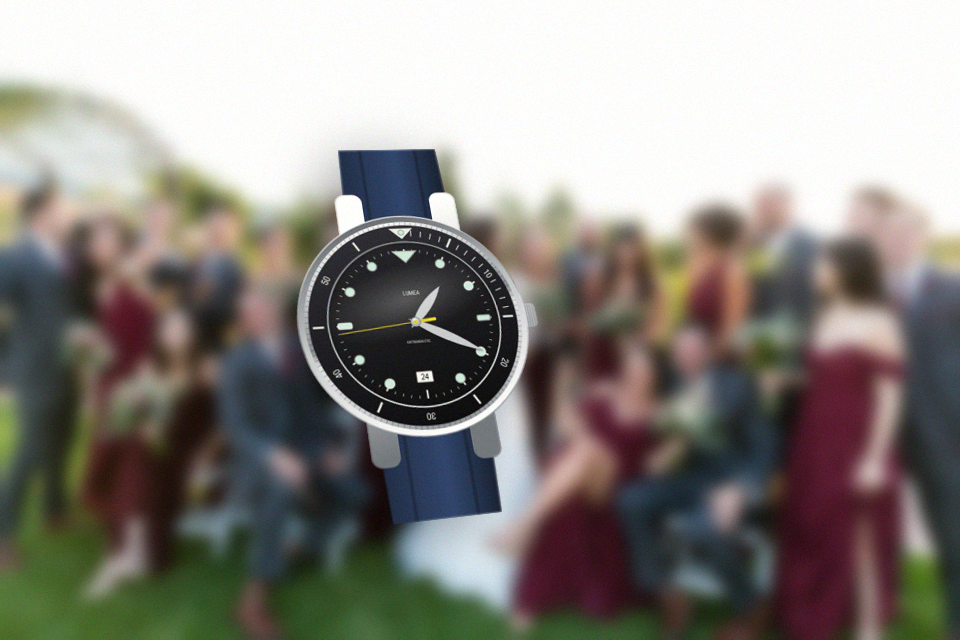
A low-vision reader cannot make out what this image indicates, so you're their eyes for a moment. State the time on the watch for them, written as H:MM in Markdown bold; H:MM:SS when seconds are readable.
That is **1:19:44**
